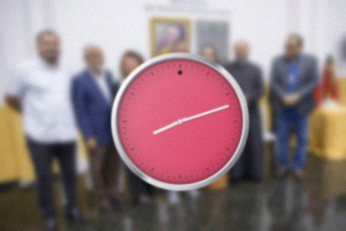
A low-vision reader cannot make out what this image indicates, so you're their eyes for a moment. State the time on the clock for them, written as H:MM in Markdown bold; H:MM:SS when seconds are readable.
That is **8:12**
